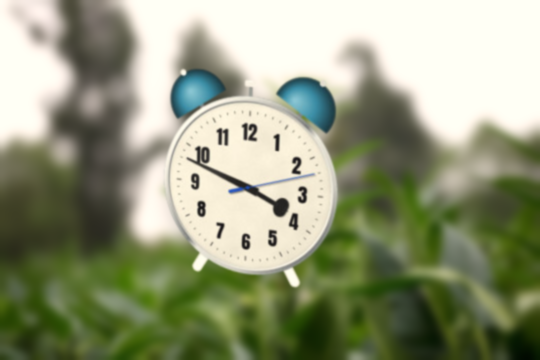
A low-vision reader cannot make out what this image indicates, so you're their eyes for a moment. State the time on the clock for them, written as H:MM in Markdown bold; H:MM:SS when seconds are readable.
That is **3:48:12**
